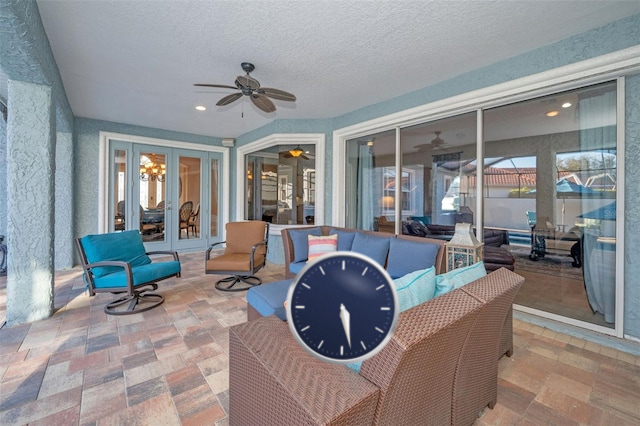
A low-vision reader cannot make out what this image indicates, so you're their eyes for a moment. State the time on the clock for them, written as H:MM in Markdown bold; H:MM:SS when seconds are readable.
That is **5:28**
